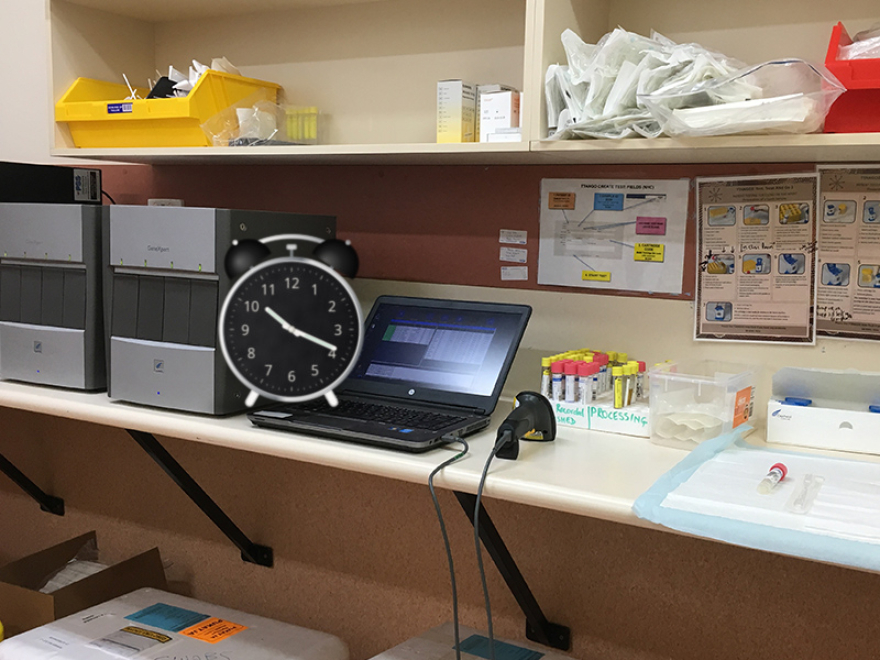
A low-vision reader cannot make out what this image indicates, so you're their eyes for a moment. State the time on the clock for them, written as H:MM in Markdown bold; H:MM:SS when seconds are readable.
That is **10:19**
